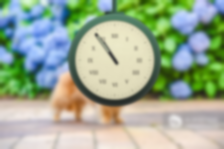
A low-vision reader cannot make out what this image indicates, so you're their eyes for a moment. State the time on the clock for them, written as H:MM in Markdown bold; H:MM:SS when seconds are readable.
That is **10:54**
